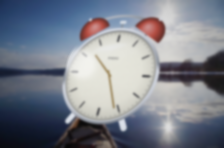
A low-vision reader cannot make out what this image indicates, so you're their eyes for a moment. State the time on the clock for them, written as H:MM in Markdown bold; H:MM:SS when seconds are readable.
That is **10:26**
